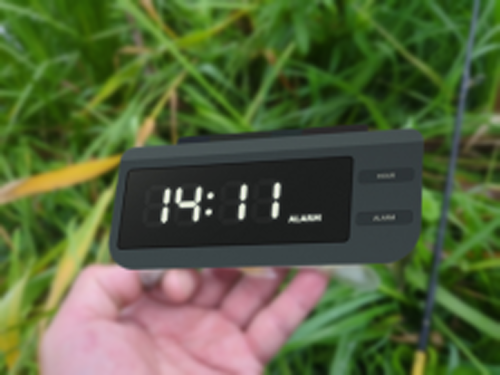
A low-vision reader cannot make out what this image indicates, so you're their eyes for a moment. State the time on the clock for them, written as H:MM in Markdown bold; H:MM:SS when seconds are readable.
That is **14:11**
